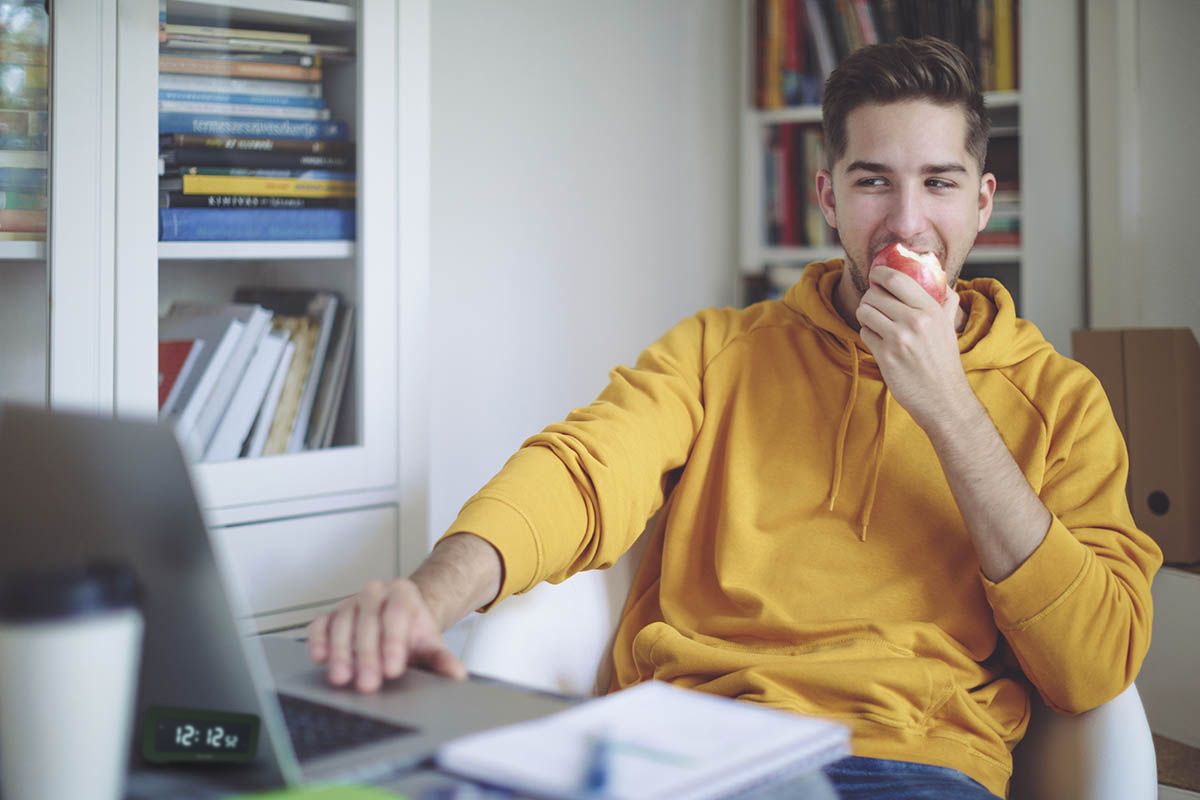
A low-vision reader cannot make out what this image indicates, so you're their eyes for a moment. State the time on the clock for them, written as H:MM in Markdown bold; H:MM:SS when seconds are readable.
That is **12:12**
